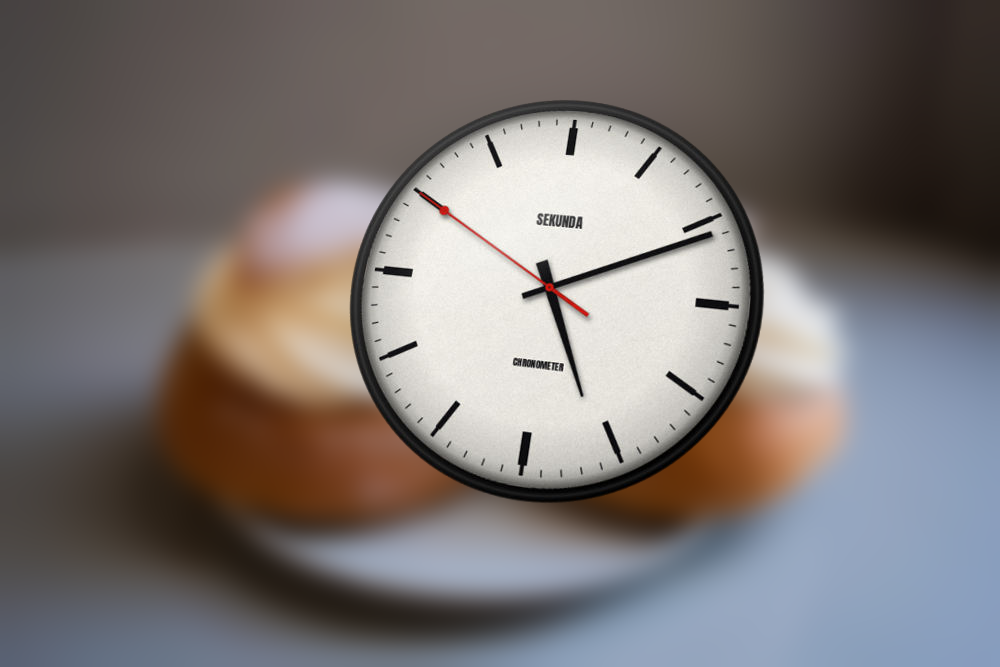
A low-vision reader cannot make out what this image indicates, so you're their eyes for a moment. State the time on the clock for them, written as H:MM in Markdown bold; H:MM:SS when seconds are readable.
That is **5:10:50**
